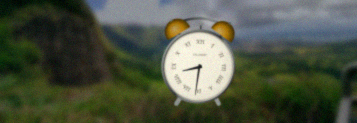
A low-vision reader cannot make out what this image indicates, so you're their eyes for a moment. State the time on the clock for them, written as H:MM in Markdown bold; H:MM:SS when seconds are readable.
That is **8:31**
